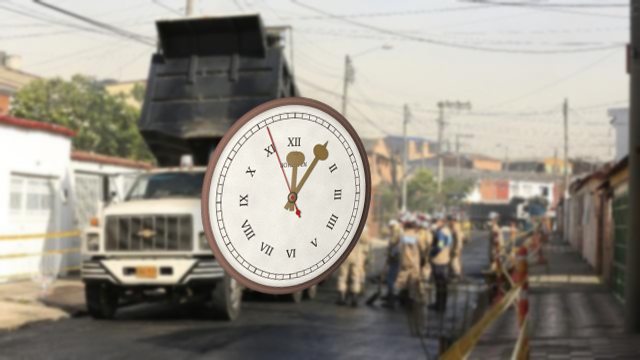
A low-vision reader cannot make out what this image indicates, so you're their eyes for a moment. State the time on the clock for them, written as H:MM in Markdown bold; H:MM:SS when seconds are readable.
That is **12:05:56**
